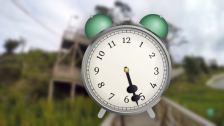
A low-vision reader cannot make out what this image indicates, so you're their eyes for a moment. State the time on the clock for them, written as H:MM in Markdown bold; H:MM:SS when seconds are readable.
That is **5:27**
